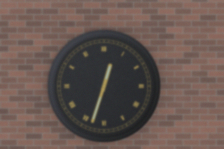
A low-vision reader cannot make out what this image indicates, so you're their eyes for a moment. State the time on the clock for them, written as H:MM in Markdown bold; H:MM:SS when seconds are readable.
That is **12:33**
